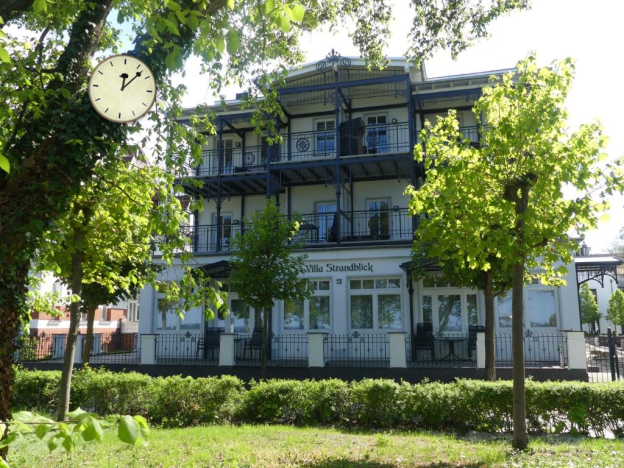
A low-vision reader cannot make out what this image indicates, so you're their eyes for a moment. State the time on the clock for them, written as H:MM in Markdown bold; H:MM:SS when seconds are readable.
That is **12:07**
